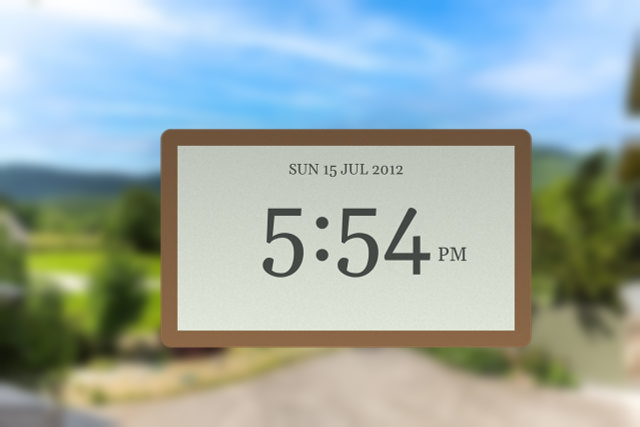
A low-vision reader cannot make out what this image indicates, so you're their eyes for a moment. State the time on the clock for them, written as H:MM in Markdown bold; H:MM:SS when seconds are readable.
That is **5:54**
